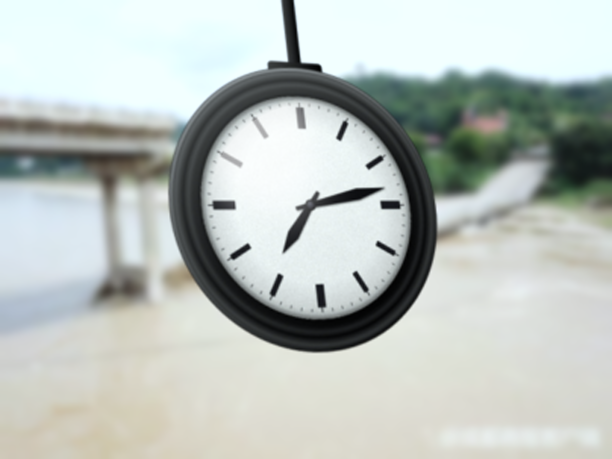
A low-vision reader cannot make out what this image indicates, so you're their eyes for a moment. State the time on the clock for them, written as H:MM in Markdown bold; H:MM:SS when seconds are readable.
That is **7:13**
